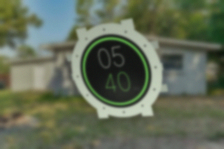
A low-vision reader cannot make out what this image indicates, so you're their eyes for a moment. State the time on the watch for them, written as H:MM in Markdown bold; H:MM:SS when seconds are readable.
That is **5:40**
